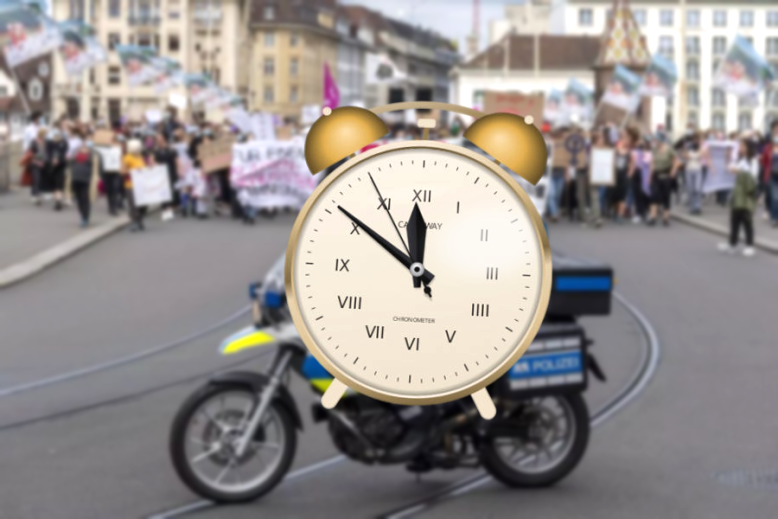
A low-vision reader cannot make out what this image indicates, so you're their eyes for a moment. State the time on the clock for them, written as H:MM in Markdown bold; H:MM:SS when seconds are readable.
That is **11:50:55**
